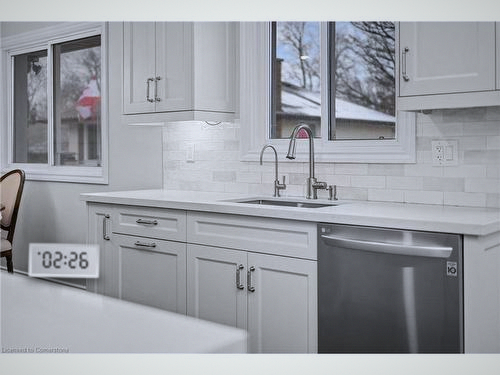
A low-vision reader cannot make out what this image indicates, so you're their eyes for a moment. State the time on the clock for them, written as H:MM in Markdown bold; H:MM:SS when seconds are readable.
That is **2:26**
